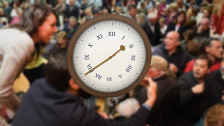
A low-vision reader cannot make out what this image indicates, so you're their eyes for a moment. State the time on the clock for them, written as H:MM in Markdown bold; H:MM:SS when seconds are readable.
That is **1:39**
